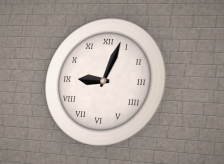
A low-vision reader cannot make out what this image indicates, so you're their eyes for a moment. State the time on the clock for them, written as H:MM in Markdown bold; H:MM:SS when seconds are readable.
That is **9:03**
